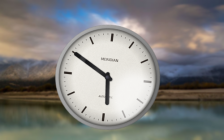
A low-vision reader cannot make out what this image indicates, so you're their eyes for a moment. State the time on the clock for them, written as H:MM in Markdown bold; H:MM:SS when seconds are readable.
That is **5:50**
